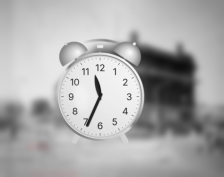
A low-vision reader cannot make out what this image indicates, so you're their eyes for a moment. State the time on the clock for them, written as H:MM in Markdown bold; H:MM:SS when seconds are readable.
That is **11:34**
